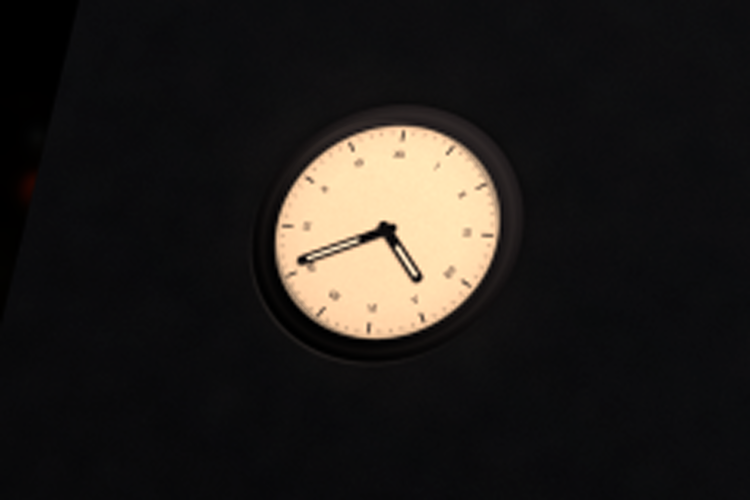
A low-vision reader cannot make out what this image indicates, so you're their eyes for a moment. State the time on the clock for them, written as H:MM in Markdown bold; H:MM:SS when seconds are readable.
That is **4:41**
